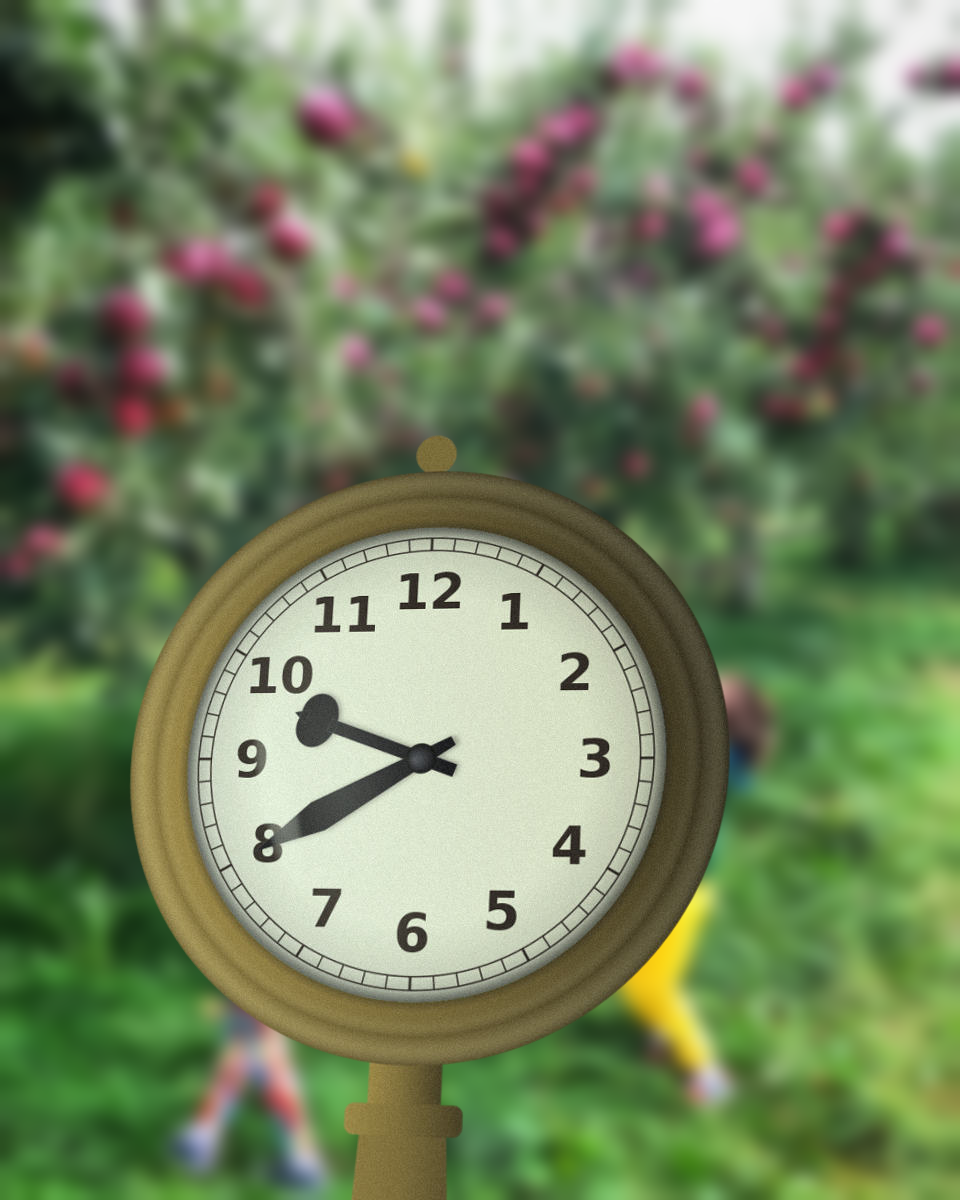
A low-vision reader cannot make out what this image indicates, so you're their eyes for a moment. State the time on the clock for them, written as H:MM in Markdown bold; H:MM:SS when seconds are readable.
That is **9:40**
